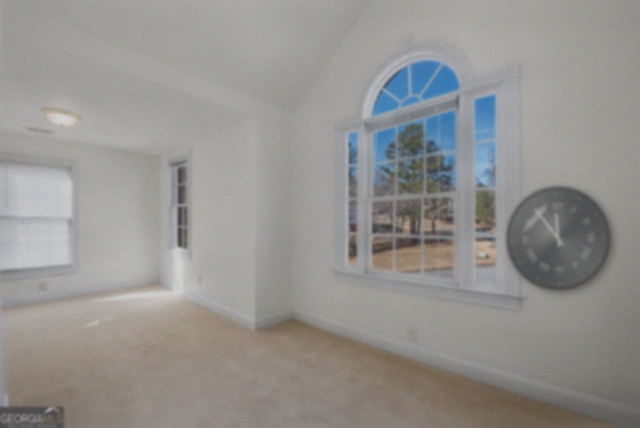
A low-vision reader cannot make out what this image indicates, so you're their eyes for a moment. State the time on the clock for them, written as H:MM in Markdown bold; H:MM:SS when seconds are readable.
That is **11:54**
